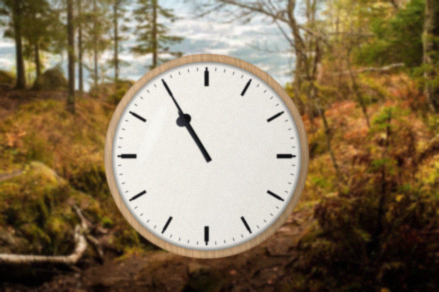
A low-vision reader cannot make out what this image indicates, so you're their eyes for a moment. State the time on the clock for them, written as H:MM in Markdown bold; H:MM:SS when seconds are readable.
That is **10:55**
